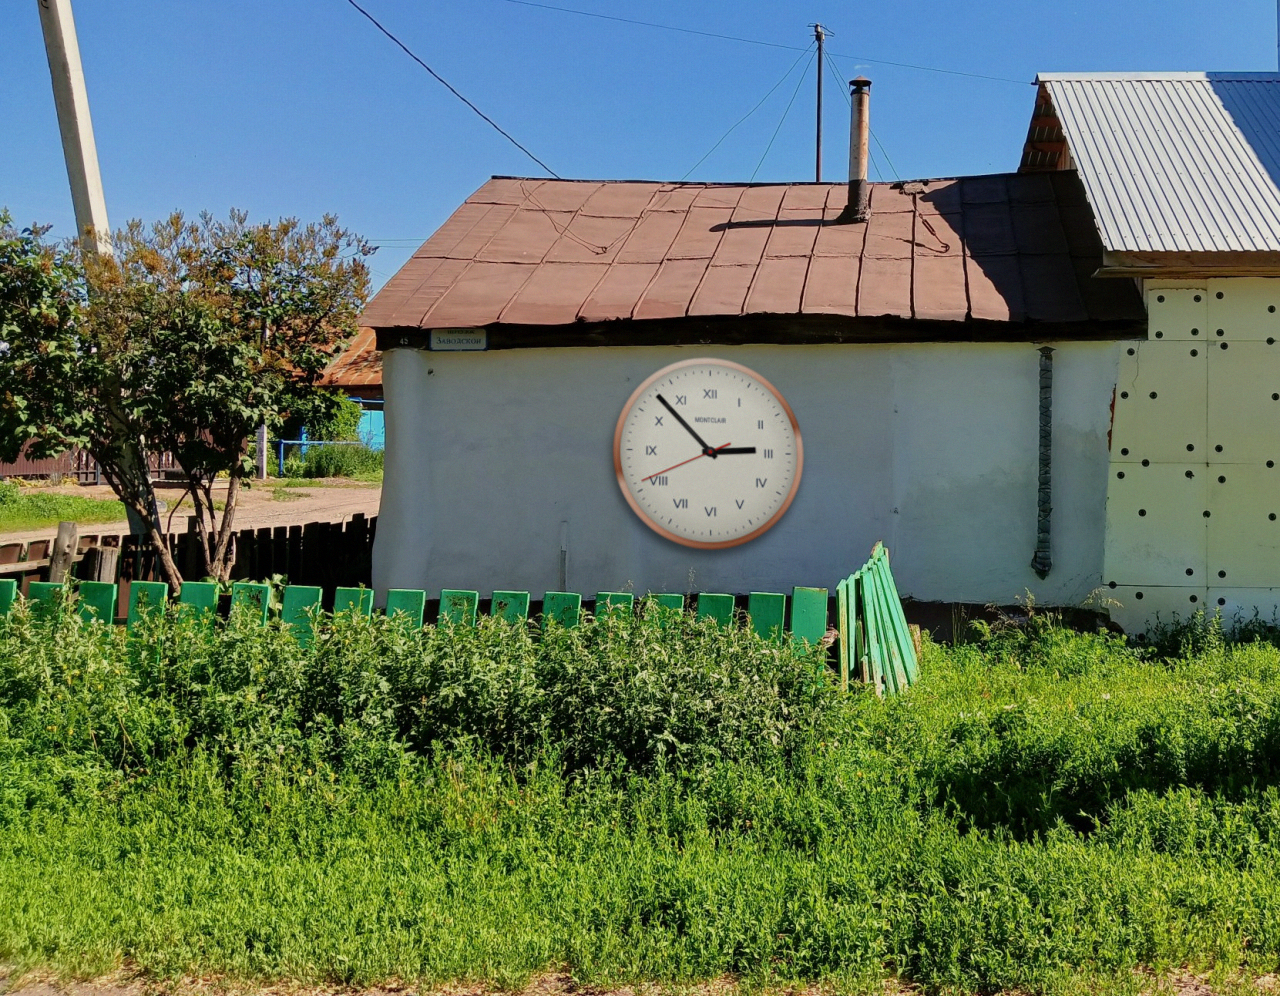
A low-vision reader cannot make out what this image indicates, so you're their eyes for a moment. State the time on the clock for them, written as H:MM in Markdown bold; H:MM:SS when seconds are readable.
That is **2:52:41**
